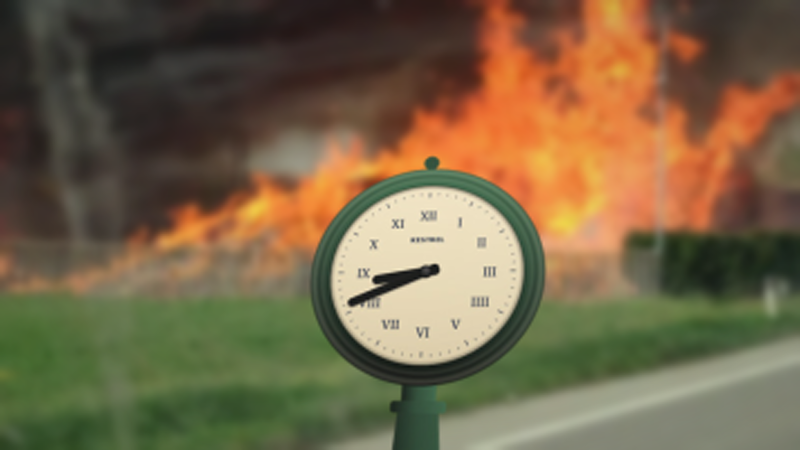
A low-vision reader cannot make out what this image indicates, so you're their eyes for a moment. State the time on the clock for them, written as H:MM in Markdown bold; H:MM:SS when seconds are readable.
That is **8:41**
